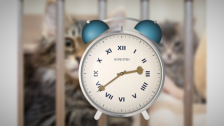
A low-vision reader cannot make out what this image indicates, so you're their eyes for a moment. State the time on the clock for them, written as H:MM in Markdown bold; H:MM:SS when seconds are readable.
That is **2:39**
